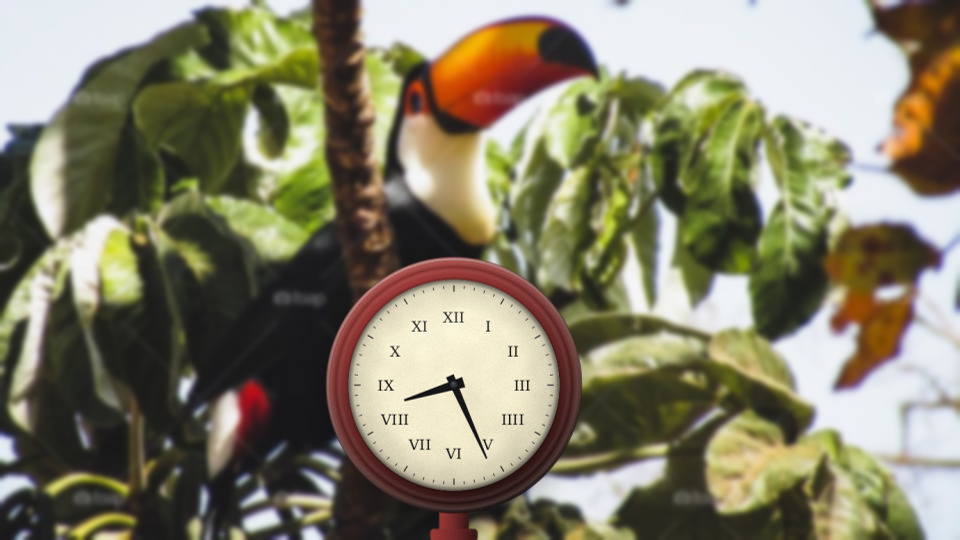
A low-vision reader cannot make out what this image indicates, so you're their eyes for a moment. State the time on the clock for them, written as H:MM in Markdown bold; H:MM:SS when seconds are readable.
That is **8:26**
